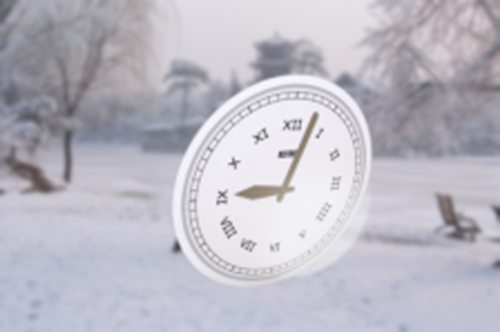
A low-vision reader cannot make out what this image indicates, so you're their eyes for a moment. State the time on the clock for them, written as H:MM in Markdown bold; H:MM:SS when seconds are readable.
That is **9:03**
